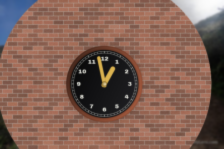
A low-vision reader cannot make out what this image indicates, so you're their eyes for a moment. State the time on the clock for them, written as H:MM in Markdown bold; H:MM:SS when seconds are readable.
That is **12:58**
